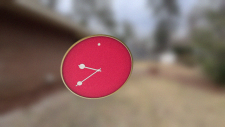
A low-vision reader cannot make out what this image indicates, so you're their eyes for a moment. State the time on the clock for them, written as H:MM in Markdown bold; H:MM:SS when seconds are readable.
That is **9:39**
